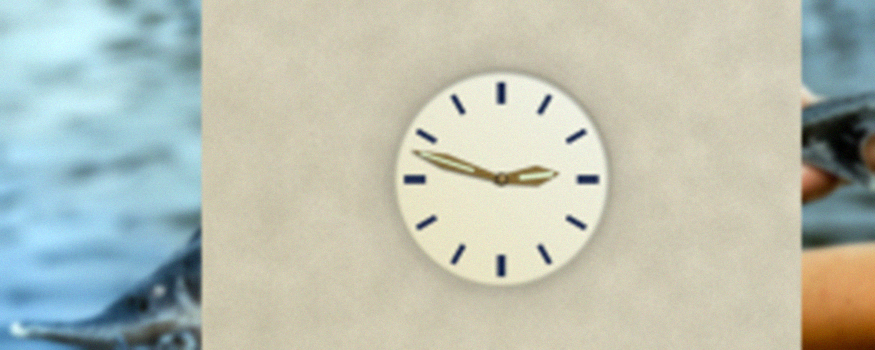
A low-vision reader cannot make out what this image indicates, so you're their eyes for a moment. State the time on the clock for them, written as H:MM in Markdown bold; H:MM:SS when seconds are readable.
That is **2:48**
